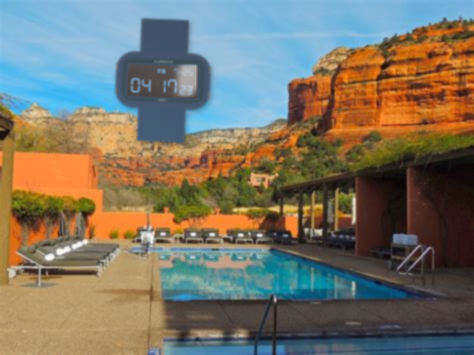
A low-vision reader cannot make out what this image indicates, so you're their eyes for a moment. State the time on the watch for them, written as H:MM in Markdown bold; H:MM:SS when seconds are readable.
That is **4:17**
